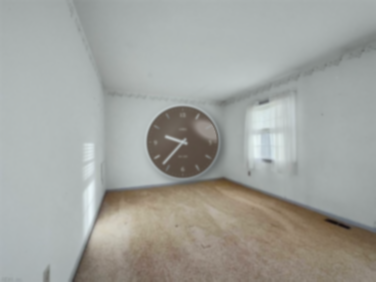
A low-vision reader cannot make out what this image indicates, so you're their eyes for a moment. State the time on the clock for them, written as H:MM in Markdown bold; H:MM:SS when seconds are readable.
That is **9:37**
